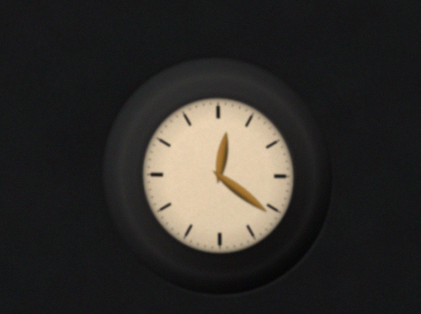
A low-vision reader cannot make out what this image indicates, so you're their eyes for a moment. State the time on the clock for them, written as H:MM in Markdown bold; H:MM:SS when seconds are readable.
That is **12:21**
